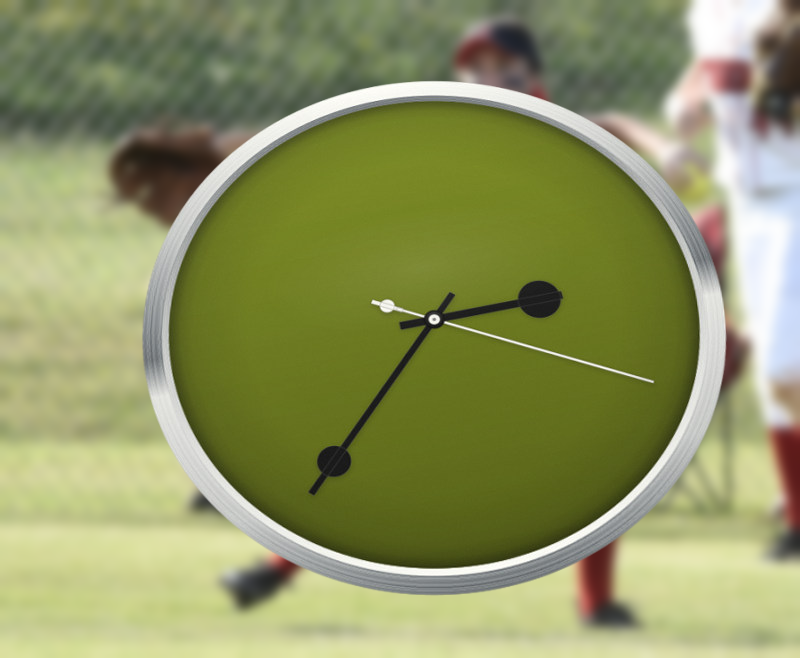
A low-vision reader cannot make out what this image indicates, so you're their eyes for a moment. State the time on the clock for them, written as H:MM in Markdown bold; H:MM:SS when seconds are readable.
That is **2:35:18**
